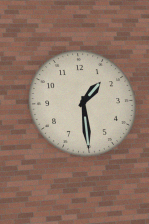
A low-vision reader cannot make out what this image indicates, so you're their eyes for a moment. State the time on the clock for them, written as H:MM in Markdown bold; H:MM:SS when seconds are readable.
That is **1:30**
